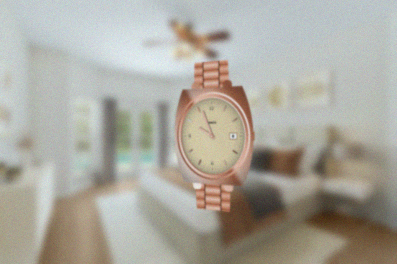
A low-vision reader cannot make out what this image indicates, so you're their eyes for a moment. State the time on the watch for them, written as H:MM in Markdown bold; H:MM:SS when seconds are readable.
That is **9:56**
